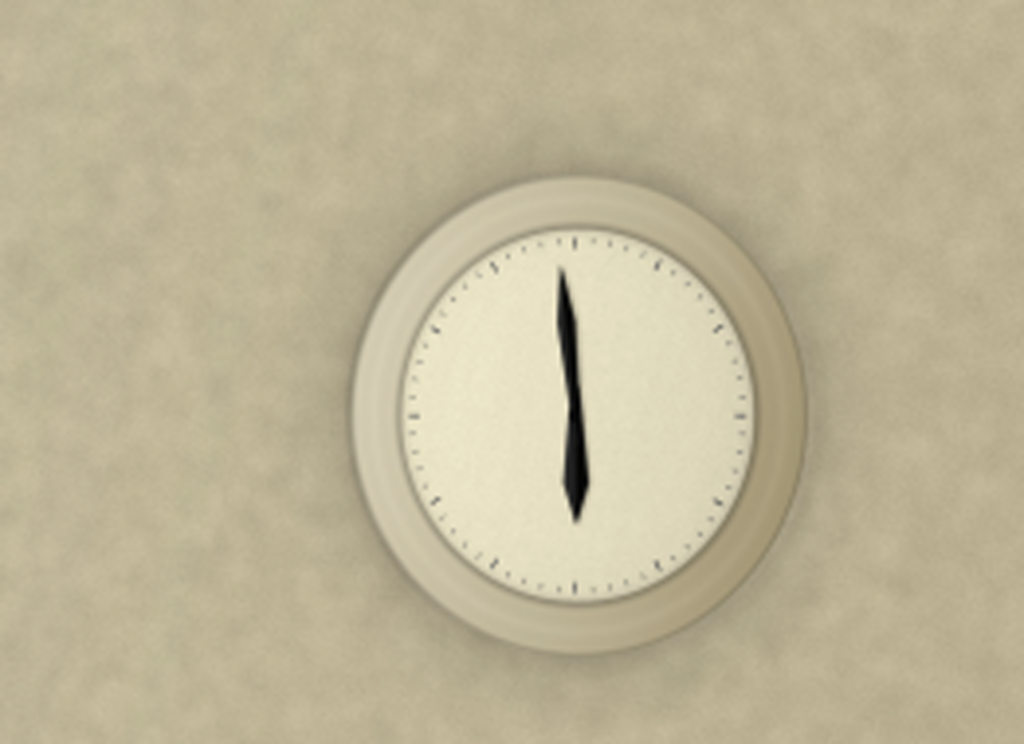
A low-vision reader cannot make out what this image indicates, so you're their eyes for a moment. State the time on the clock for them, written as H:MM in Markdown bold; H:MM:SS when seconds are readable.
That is **5:59**
